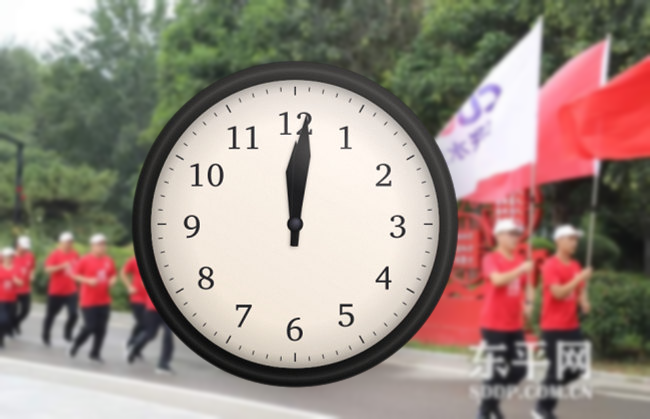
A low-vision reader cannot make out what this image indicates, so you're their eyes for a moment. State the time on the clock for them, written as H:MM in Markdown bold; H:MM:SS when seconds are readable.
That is **12:01**
